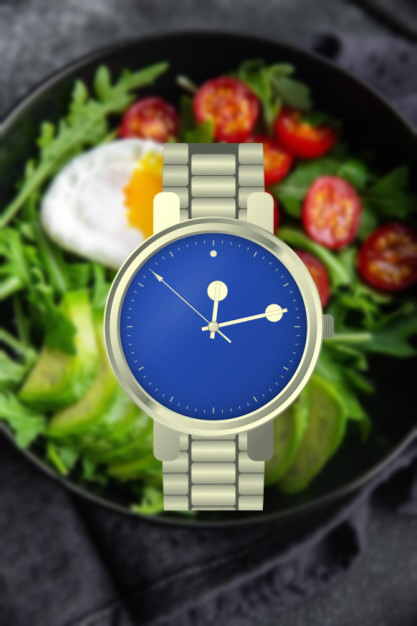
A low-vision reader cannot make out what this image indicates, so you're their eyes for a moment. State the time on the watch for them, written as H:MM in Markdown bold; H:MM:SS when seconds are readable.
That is **12:12:52**
